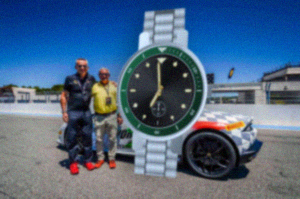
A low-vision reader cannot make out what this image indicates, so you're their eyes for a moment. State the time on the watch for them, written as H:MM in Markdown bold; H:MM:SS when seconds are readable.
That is **6:59**
